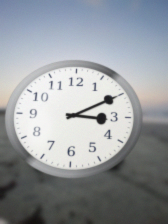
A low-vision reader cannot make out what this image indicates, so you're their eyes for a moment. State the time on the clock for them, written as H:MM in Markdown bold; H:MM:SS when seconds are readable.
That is **3:10**
